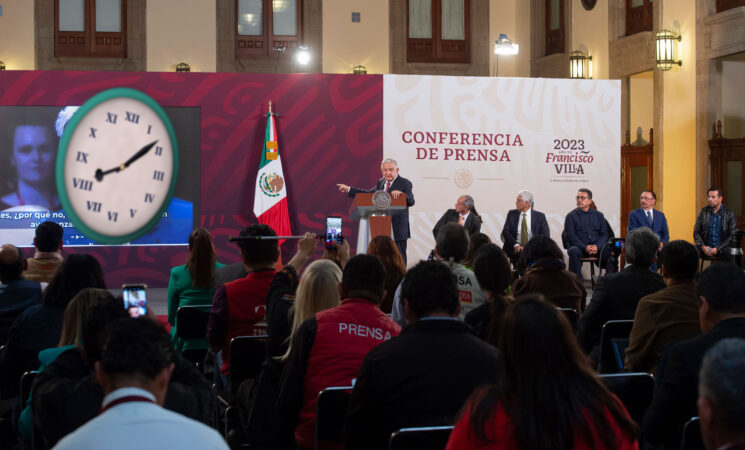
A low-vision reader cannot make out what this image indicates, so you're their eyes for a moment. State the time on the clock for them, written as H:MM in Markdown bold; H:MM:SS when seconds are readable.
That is **8:08**
